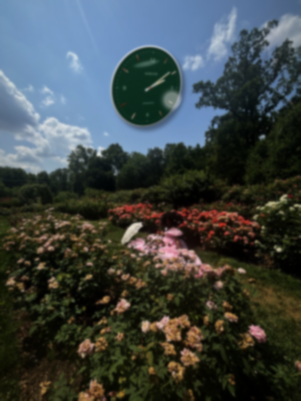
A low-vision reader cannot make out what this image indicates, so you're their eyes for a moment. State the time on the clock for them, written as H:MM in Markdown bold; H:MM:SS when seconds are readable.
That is **2:09**
